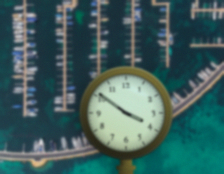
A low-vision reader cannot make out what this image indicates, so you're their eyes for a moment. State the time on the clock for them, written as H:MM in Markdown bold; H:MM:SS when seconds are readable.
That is **3:51**
